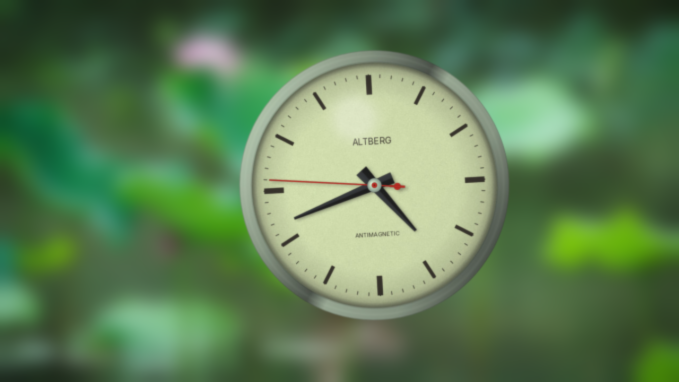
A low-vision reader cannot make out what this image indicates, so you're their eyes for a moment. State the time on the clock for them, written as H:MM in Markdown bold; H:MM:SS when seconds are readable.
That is **4:41:46**
